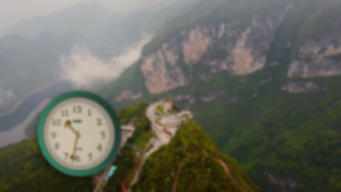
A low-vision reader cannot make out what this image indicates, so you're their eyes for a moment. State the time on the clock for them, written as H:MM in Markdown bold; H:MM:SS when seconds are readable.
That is **10:32**
